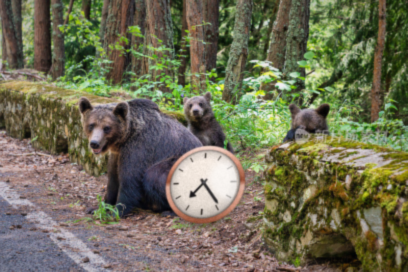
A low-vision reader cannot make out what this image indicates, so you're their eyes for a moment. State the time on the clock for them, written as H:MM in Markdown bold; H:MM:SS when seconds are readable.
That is **7:24**
